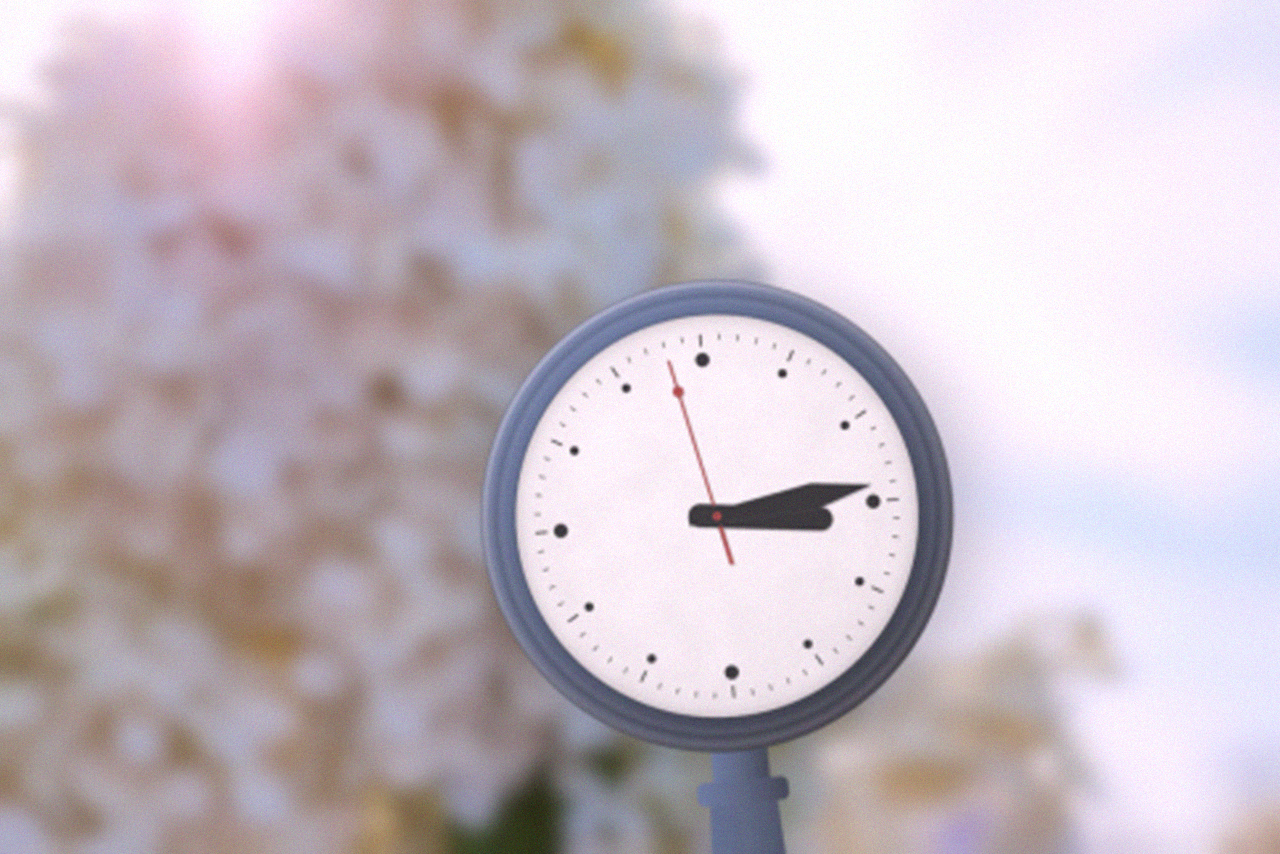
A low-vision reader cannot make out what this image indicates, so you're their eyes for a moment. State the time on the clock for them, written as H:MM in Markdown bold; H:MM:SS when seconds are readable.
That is **3:13:58**
